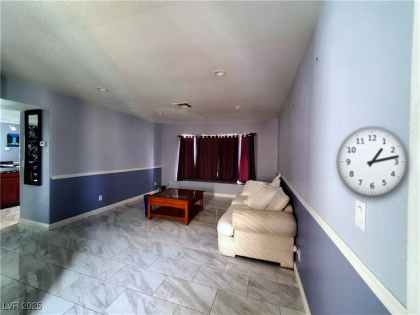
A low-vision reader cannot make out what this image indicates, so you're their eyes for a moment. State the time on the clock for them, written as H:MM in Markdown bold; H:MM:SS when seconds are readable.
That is **1:13**
